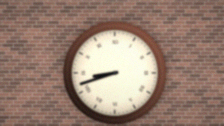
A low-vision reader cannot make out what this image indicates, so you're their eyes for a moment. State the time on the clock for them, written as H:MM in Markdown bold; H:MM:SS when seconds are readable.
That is **8:42**
